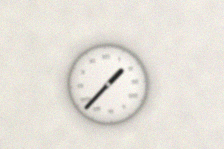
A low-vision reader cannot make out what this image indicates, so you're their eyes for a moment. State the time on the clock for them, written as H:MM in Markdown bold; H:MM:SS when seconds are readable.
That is **1:38**
